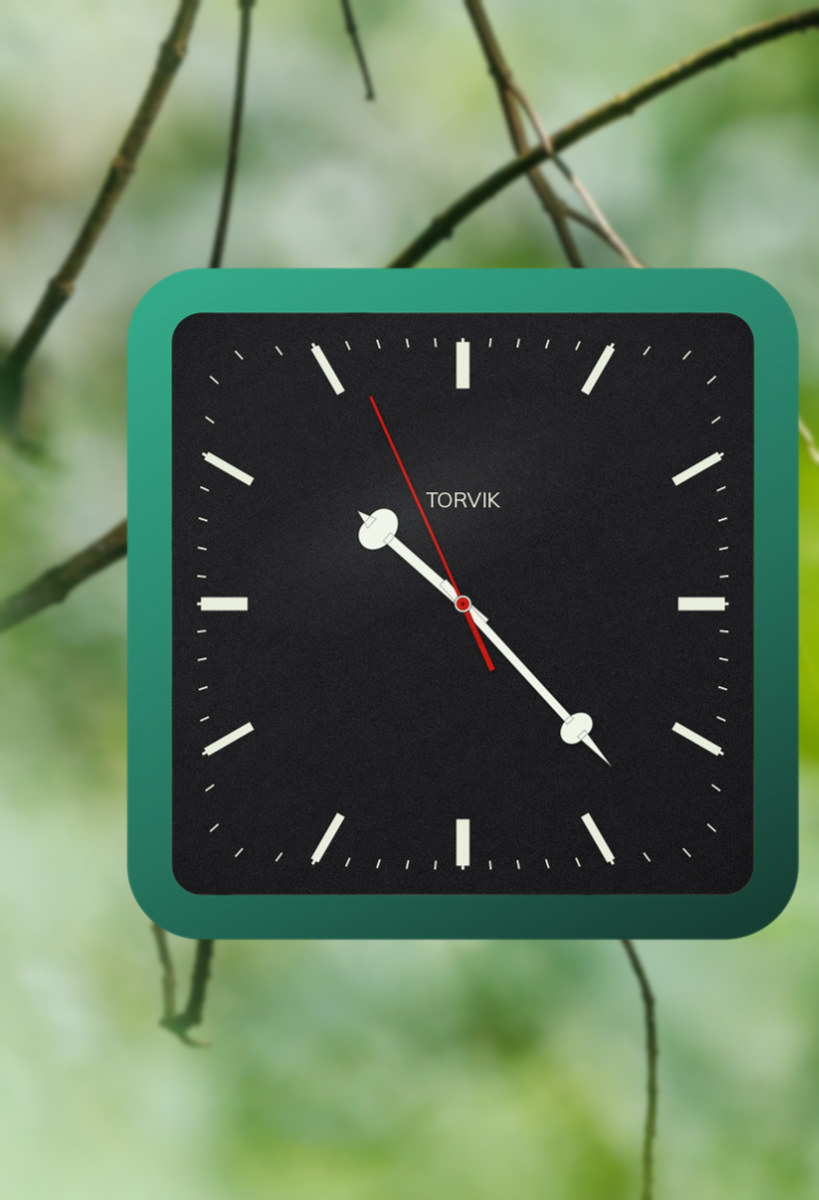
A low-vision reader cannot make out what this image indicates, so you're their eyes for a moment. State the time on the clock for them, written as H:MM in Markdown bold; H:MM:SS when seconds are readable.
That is **10:22:56**
